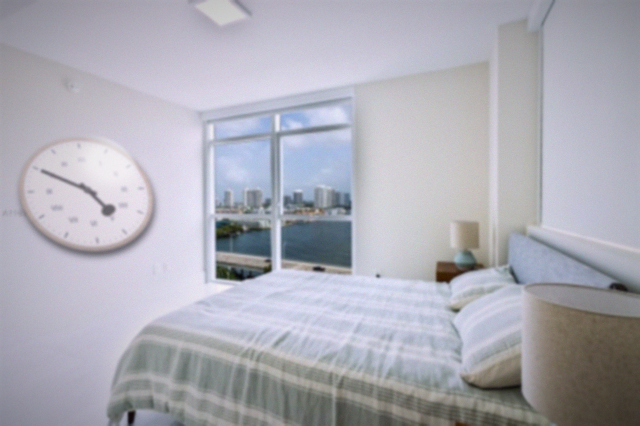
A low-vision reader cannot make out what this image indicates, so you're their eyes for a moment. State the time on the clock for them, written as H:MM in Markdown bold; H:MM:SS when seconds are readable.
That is **4:50**
